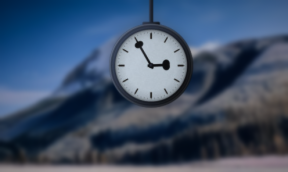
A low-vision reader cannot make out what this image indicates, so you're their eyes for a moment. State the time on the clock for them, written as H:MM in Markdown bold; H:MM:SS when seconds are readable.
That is **2:55**
